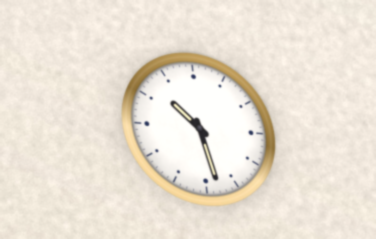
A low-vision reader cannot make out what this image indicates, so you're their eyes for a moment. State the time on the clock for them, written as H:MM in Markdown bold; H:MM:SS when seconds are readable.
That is **10:28**
